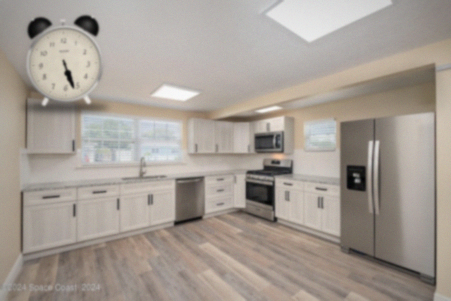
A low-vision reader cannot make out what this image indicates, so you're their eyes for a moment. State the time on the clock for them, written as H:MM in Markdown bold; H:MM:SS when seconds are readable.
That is **5:27**
